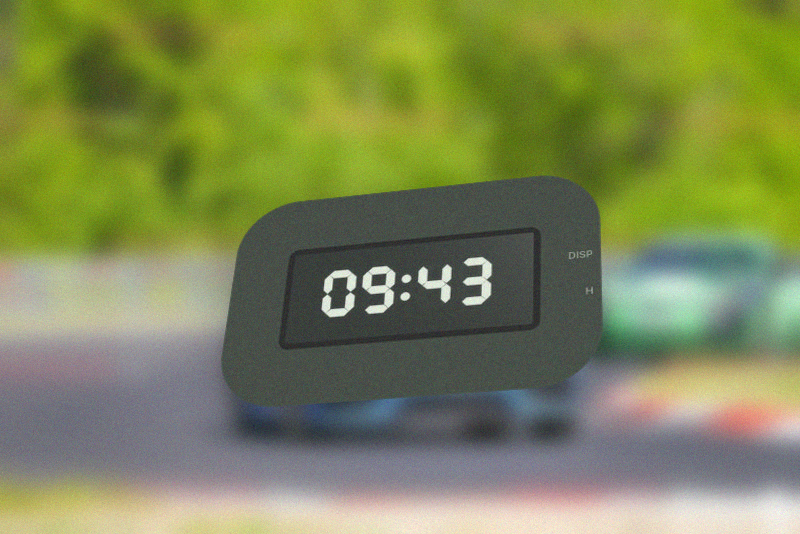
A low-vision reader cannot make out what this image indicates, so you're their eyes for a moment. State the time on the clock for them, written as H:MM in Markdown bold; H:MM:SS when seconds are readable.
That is **9:43**
